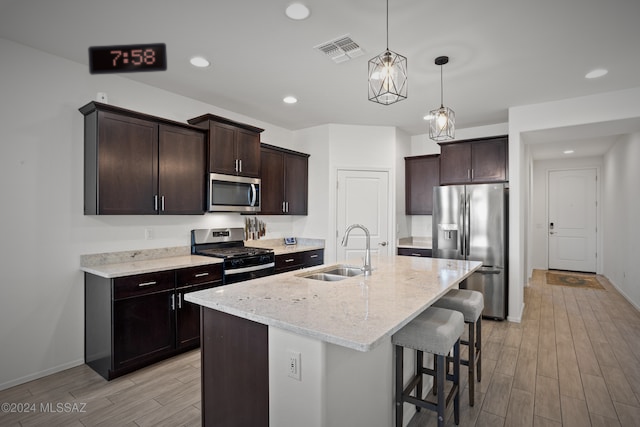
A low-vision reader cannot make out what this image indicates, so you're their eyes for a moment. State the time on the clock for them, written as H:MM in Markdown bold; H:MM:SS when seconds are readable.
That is **7:58**
